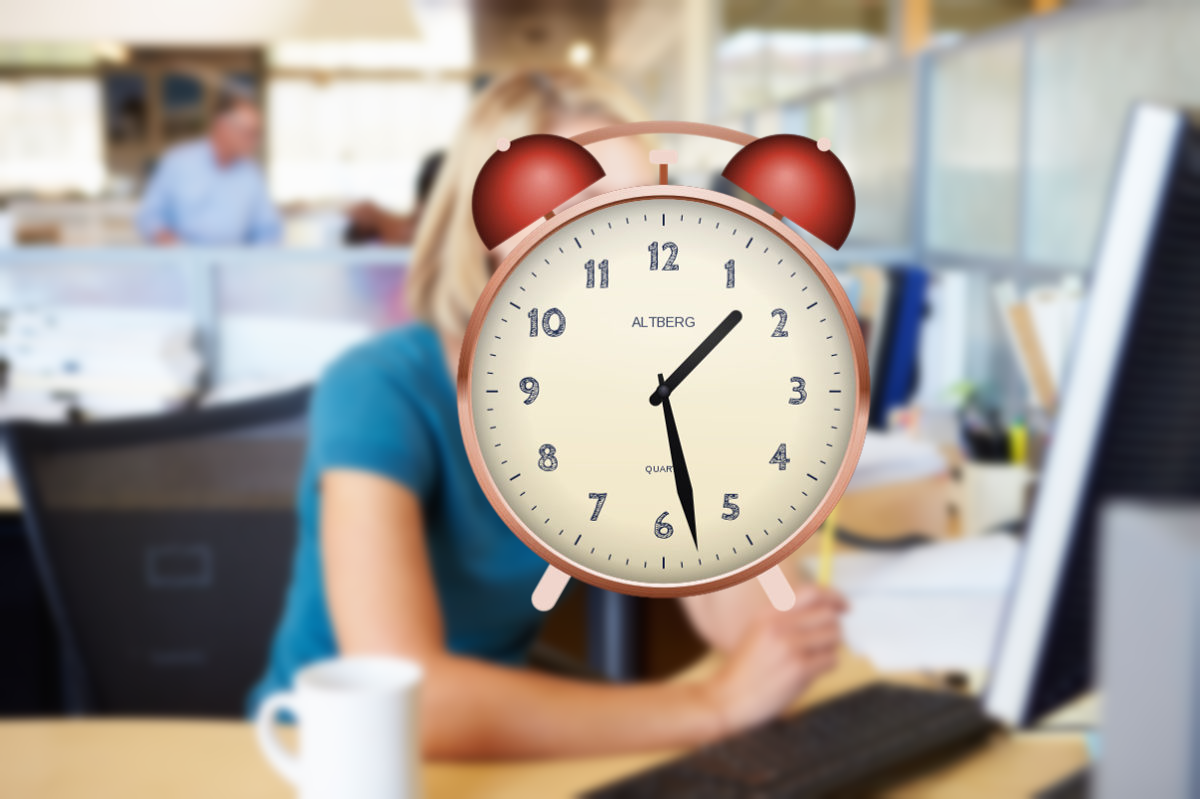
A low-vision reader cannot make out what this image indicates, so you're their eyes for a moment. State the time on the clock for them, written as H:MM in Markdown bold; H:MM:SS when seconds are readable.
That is **1:28**
